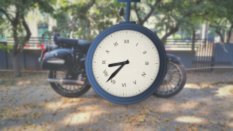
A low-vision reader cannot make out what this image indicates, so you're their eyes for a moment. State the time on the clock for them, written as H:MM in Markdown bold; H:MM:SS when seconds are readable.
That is **8:37**
